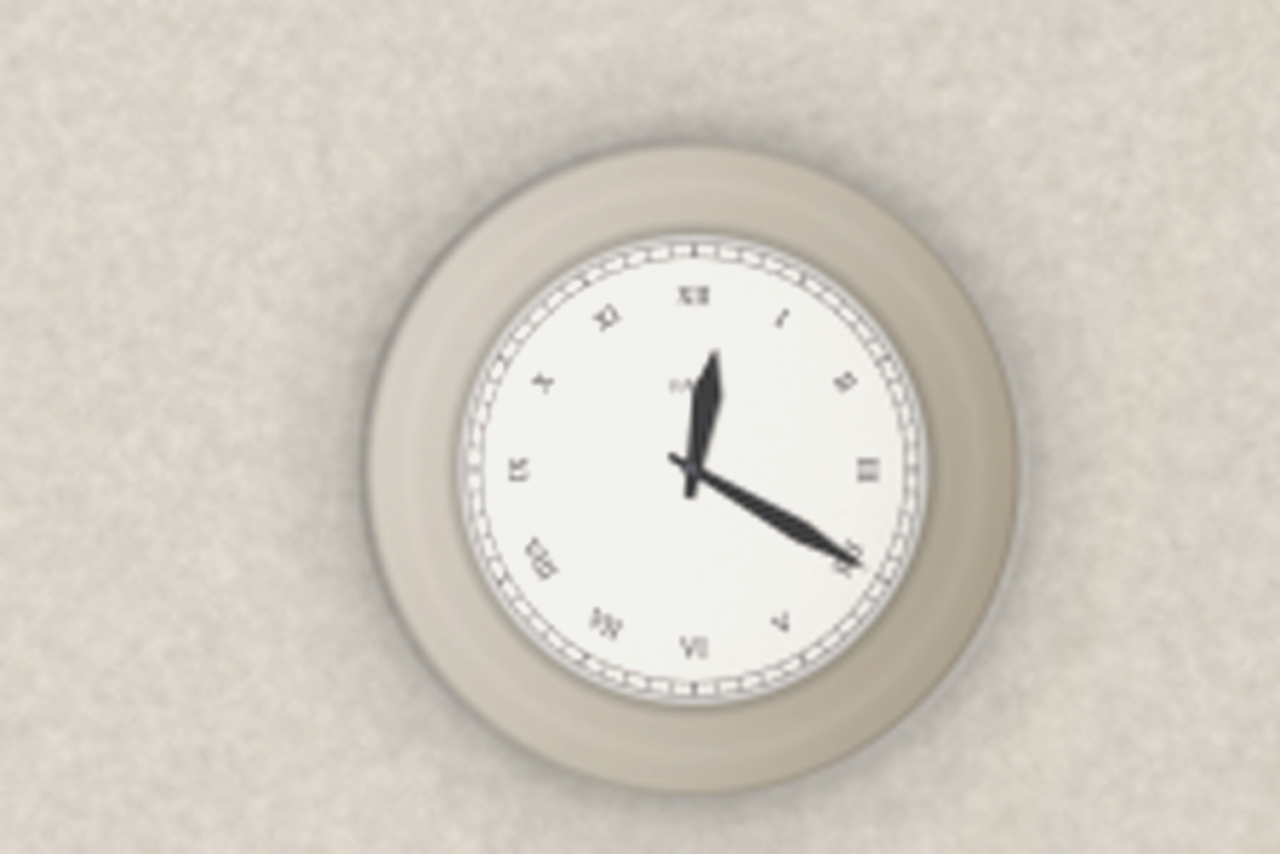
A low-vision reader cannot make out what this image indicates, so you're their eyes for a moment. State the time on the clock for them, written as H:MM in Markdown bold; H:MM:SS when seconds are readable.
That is **12:20**
